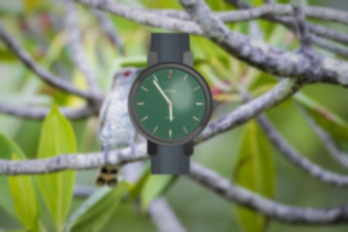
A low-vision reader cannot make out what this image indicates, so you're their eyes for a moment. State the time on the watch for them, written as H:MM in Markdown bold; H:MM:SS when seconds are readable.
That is **5:54**
